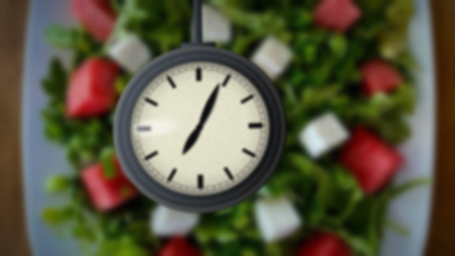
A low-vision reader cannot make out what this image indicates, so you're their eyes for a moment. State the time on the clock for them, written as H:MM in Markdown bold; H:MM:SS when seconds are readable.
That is **7:04**
